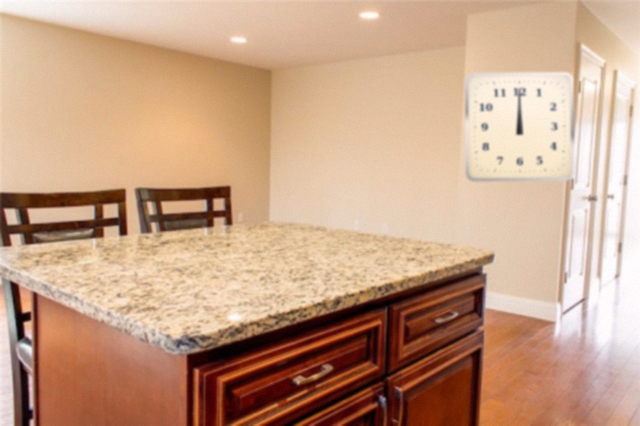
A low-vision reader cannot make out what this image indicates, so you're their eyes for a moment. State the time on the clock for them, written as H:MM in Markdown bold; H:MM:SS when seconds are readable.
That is **12:00**
